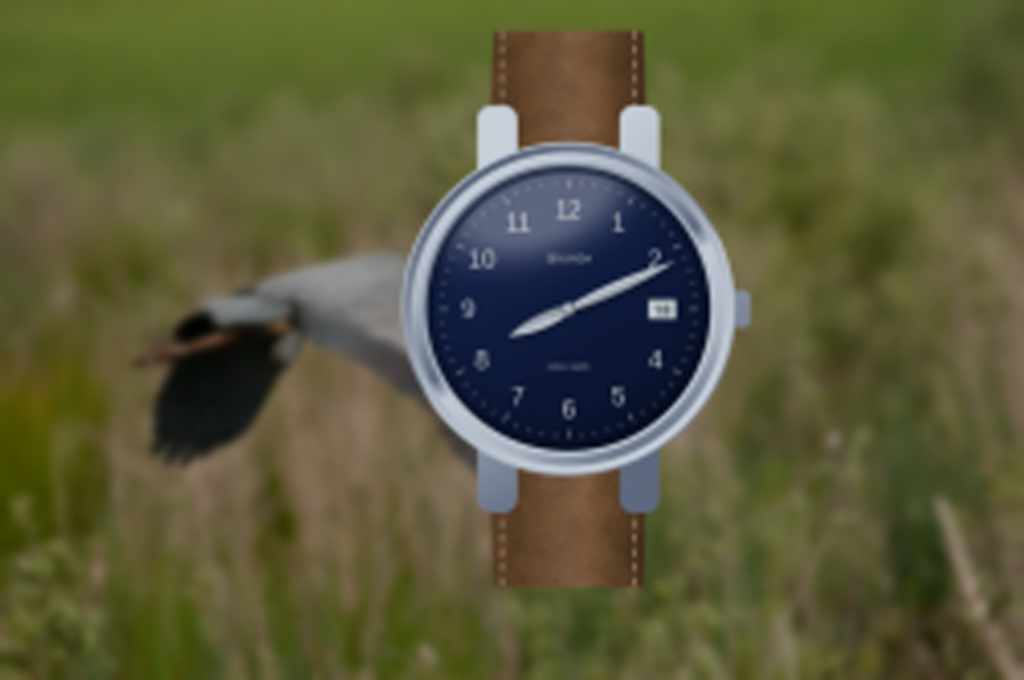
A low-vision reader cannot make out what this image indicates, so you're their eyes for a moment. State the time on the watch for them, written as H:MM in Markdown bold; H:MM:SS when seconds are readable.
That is **8:11**
